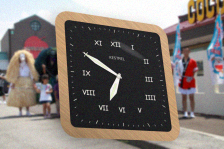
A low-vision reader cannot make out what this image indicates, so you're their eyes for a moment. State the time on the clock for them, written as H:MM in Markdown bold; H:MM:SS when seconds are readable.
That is **6:50**
